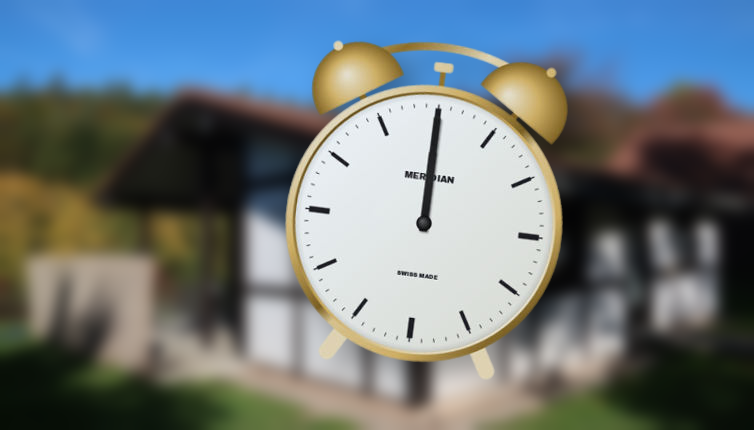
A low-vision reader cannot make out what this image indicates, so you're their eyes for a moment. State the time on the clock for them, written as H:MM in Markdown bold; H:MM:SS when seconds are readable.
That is **12:00**
